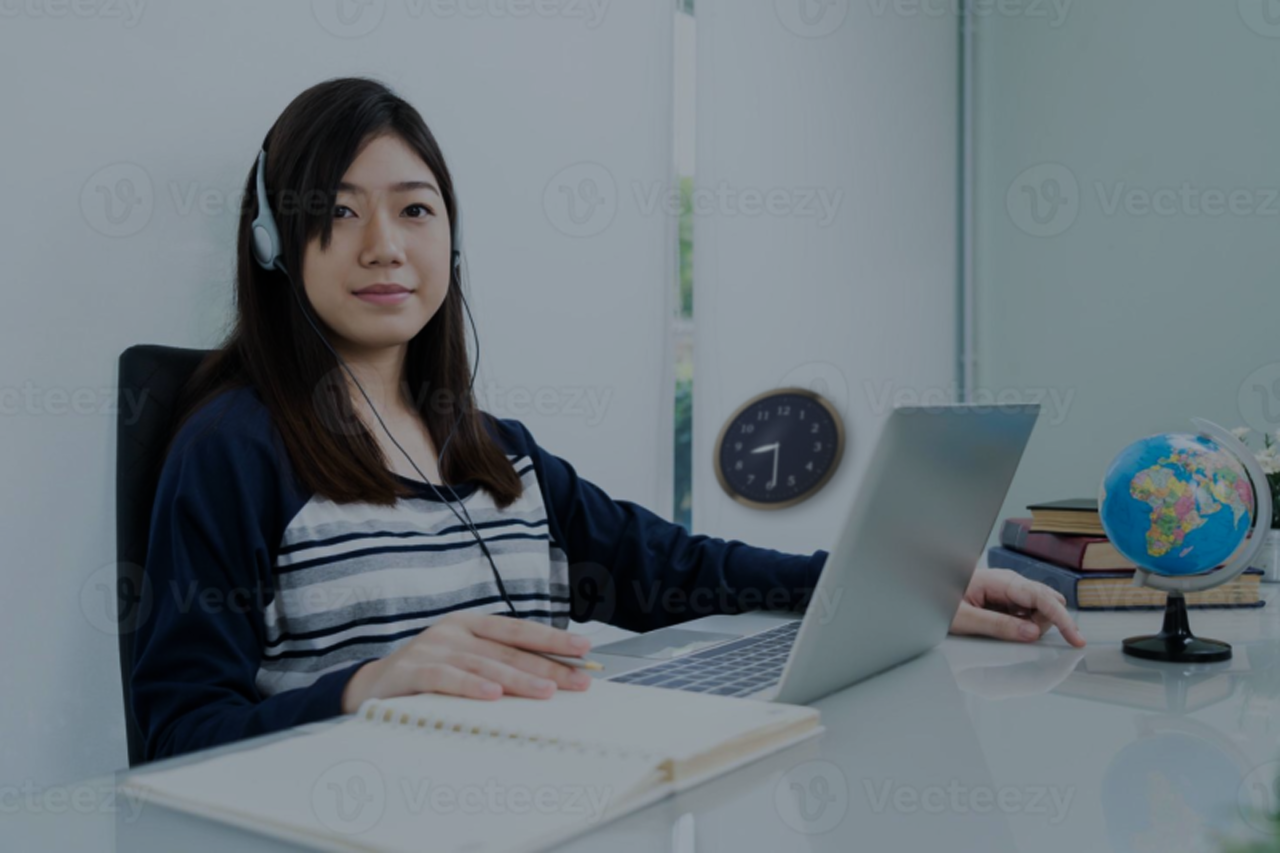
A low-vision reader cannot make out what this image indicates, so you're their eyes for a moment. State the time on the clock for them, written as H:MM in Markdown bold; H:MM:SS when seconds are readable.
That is **8:29**
